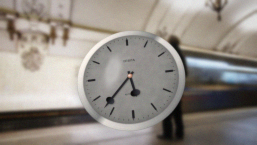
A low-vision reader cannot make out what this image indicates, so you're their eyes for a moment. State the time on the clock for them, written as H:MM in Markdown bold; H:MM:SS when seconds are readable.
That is **5:37**
